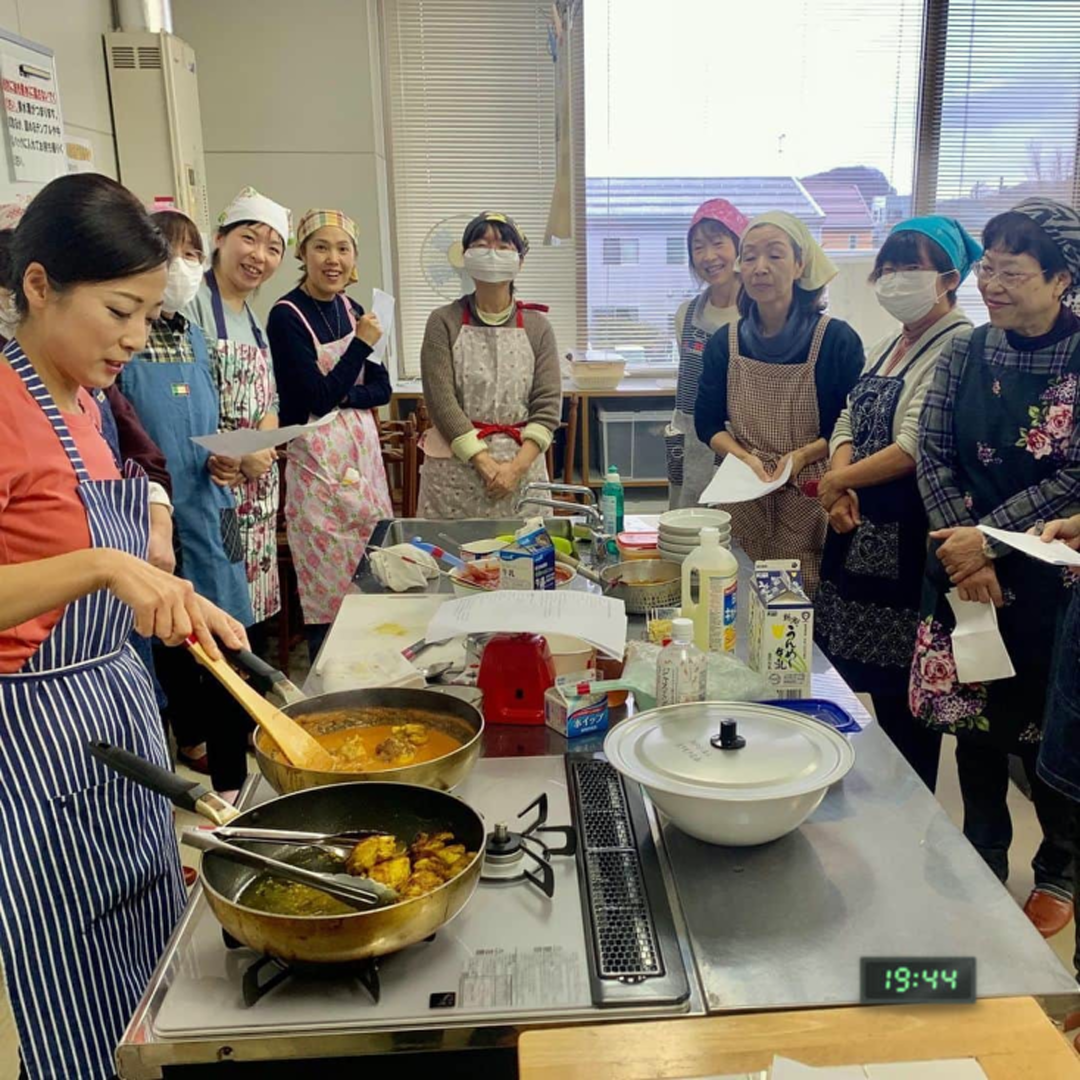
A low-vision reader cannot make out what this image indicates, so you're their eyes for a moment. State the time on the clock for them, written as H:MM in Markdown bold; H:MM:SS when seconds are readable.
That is **19:44**
